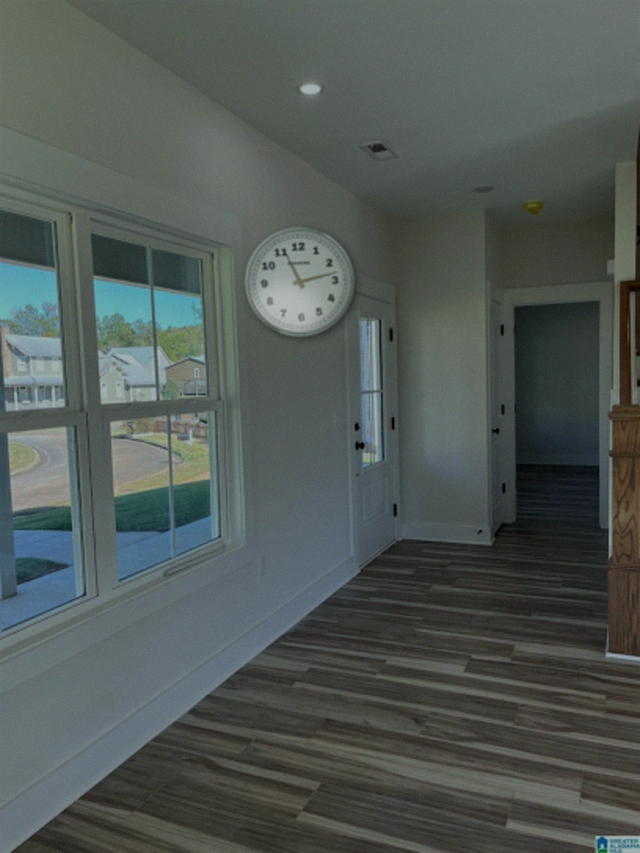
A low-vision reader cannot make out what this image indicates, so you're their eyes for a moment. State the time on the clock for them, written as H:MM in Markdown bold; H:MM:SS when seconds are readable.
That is **11:13**
